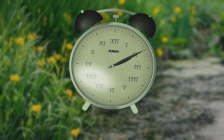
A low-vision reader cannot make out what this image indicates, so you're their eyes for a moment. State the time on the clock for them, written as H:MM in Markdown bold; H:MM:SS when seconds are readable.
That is **2:10**
